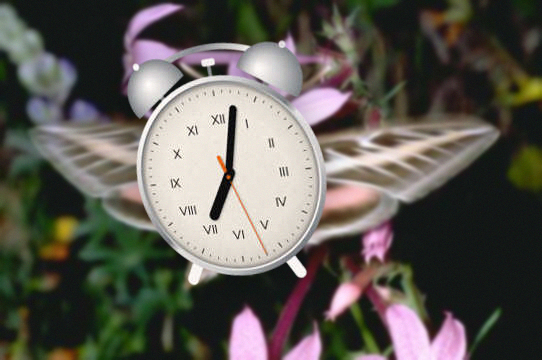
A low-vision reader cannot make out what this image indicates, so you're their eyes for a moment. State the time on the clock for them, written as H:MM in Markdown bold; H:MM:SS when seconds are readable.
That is **7:02:27**
